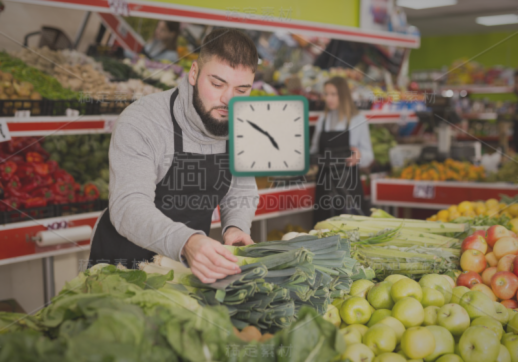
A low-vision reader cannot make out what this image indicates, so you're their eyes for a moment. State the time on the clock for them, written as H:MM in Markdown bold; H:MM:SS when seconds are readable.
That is **4:51**
